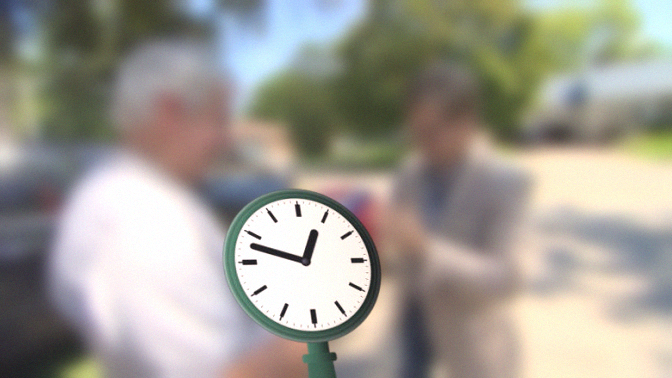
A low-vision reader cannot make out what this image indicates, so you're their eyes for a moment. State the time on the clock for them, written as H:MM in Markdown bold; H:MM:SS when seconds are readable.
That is **12:48**
